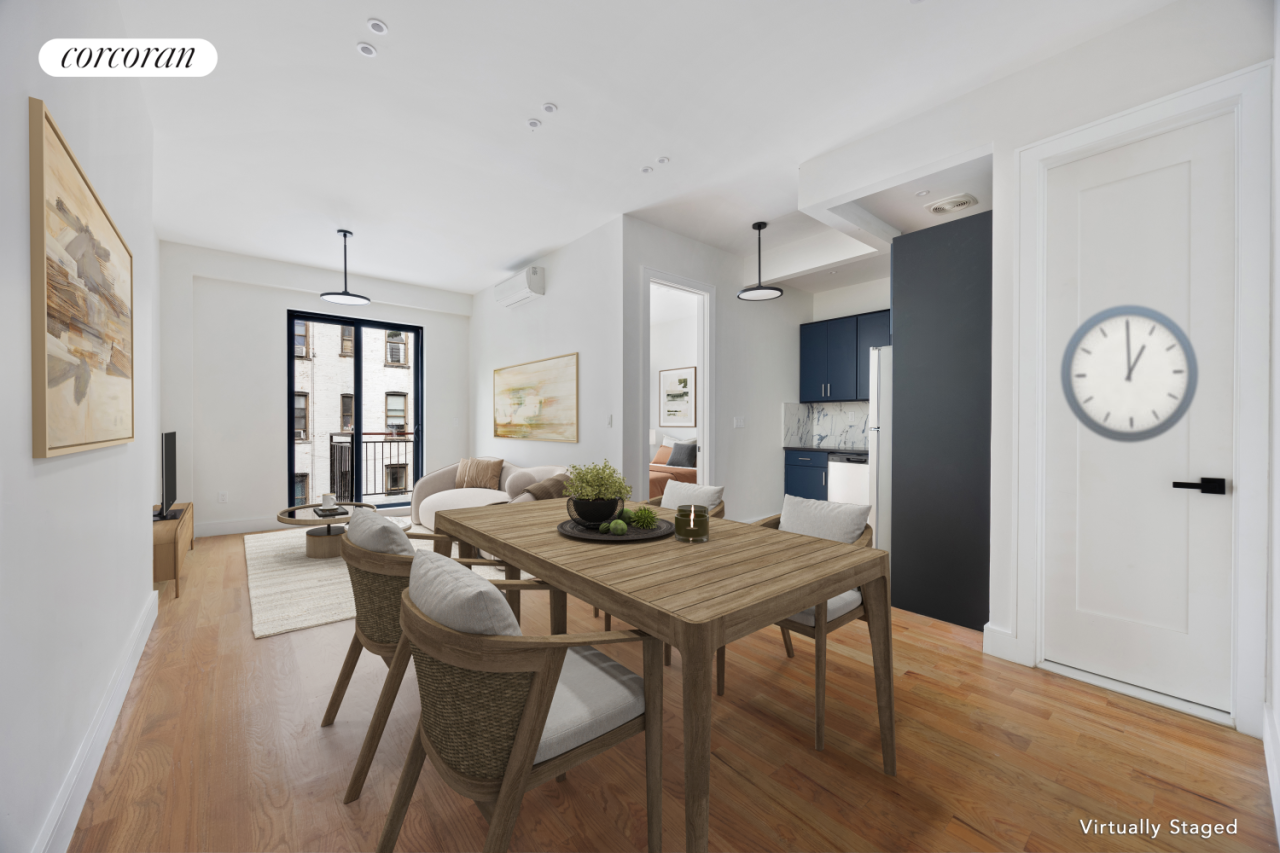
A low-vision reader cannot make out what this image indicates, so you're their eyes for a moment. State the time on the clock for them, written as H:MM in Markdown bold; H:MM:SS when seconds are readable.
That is **1:00**
